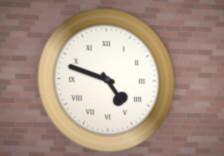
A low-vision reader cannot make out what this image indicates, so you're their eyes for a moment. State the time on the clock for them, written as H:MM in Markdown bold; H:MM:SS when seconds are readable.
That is **4:48**
